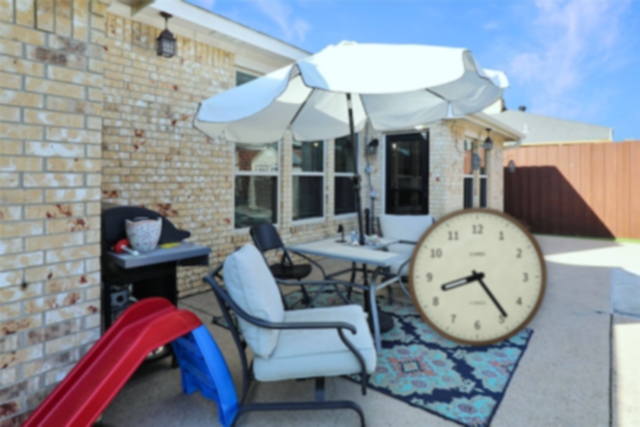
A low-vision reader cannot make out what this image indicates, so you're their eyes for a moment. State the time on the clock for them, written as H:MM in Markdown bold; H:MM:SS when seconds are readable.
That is **8:24**
